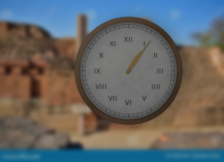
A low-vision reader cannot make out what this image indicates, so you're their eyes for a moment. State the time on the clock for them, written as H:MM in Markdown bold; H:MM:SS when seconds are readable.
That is **1:06**
